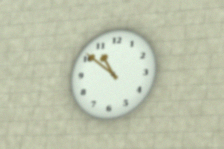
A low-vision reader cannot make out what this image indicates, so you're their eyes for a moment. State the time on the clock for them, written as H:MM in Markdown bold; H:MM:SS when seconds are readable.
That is **10:51**
